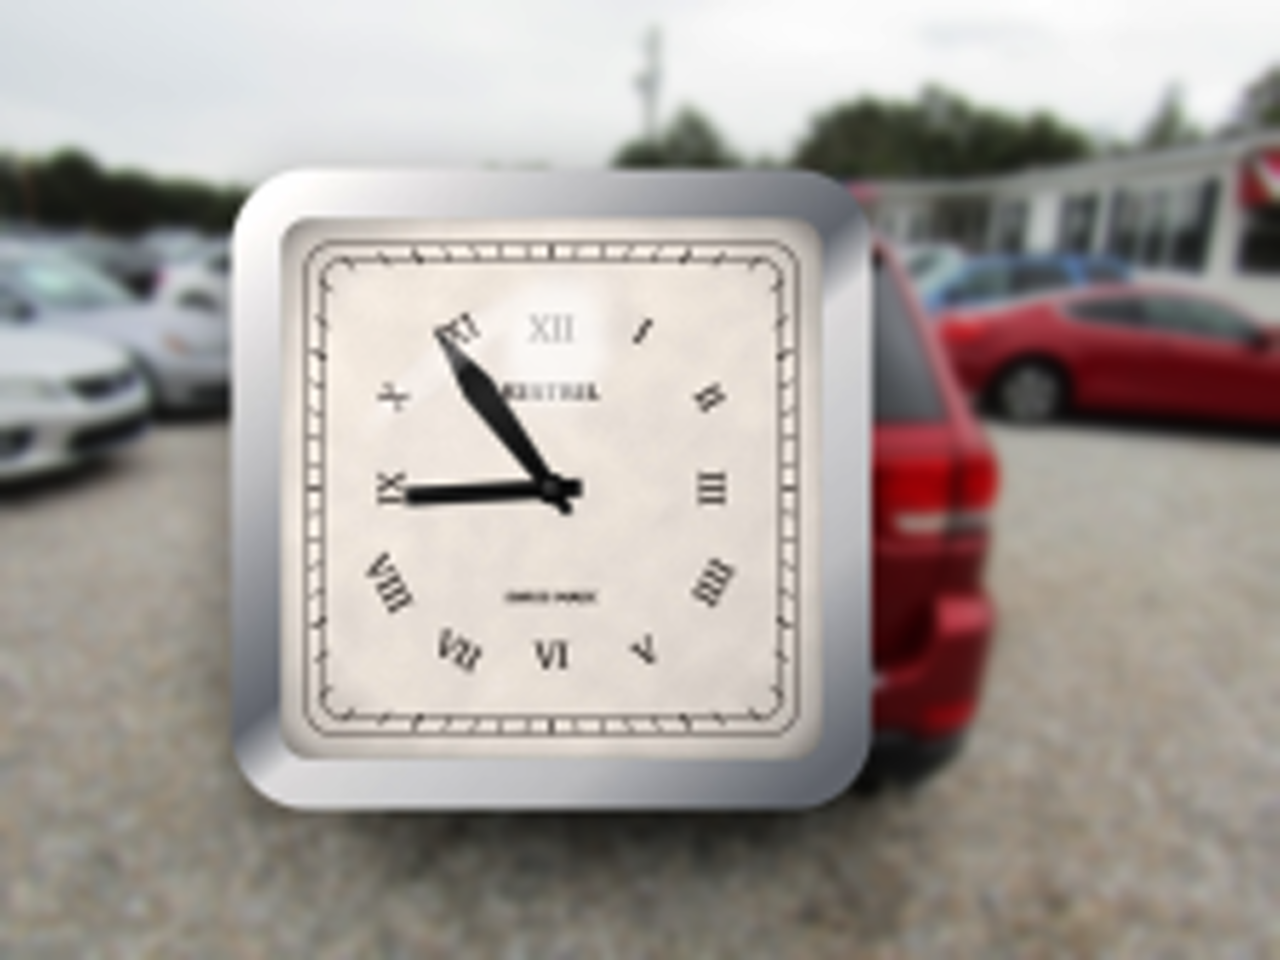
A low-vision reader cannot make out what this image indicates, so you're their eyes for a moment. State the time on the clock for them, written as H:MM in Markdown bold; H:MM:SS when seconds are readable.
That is **8:54**
